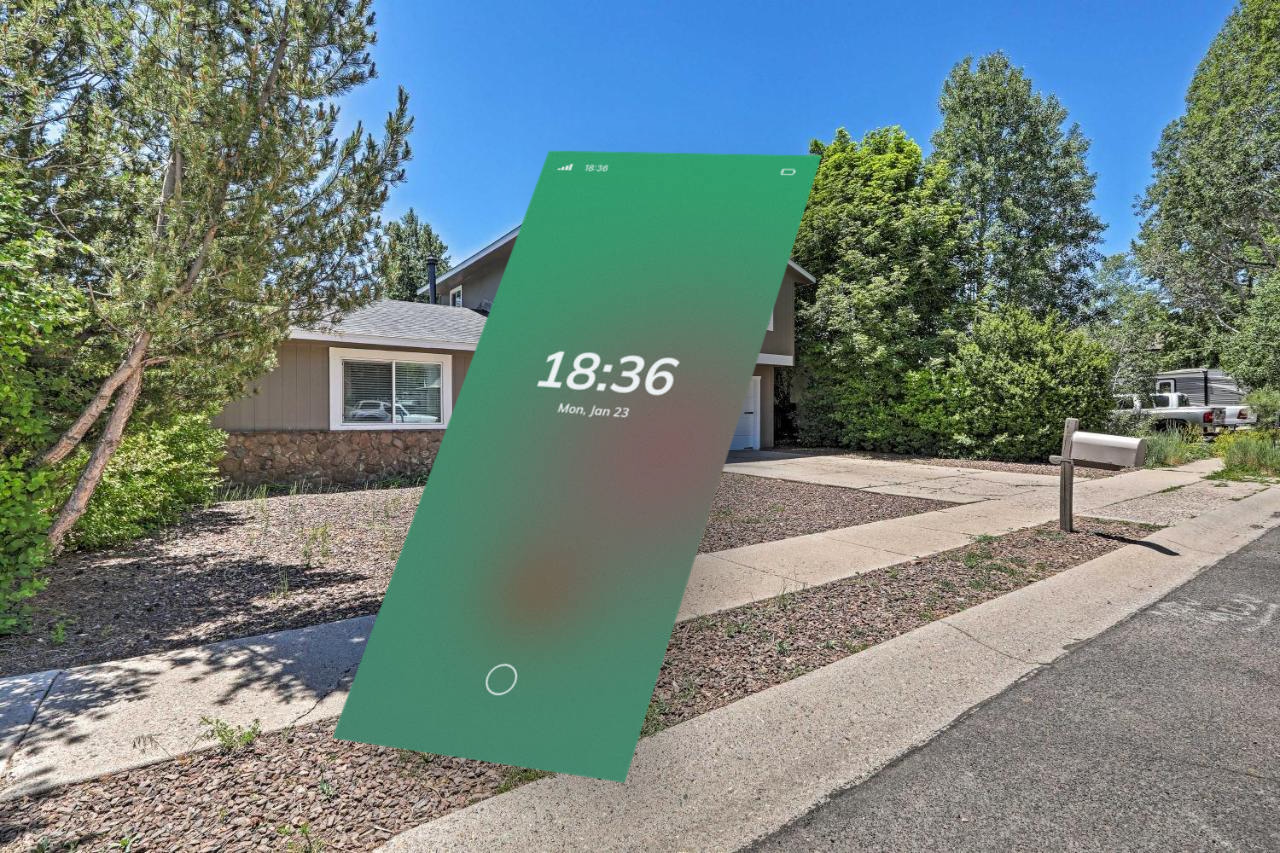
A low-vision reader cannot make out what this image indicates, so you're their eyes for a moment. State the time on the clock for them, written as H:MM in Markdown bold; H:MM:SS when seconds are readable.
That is **18:36**
